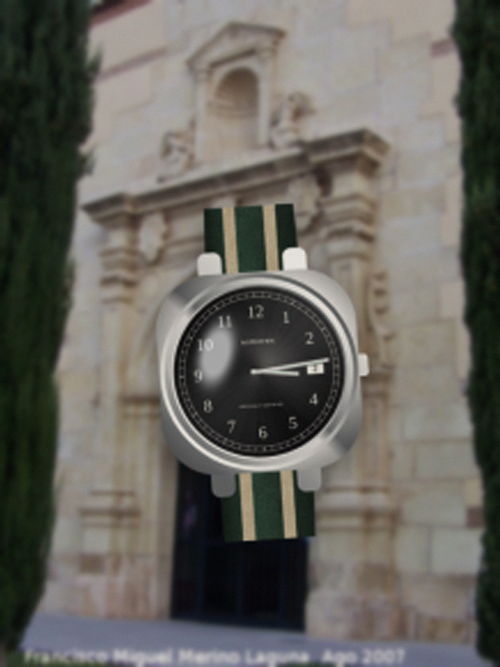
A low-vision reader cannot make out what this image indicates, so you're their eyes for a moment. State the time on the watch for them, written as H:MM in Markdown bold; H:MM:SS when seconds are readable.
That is **3:14**
